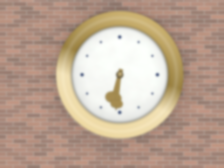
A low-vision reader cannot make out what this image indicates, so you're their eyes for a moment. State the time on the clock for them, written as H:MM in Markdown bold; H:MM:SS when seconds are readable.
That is **6:31**
